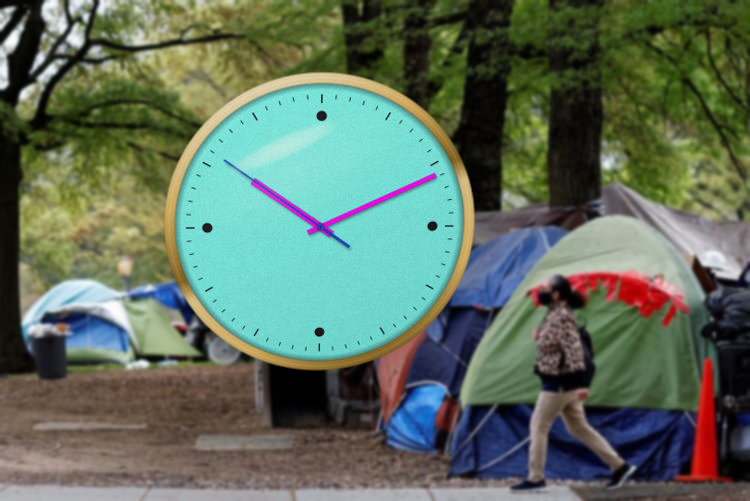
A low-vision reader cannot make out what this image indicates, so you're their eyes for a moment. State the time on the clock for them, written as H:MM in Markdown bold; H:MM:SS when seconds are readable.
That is **10:10:51**
